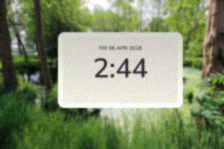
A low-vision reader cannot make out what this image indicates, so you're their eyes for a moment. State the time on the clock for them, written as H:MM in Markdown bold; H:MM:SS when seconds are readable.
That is **2:44**
